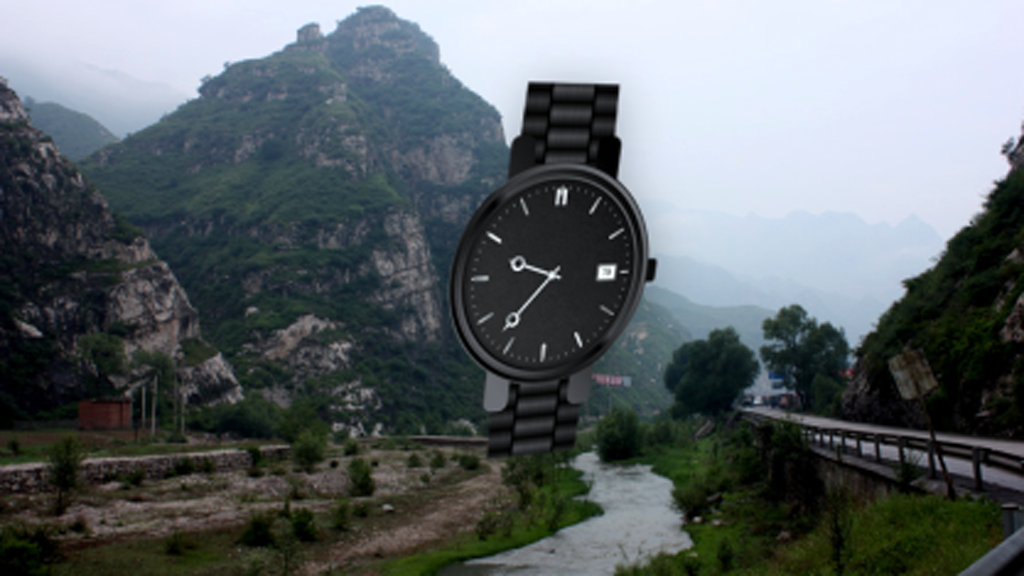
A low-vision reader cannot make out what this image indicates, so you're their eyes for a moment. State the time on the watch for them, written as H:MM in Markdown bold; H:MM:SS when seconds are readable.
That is **9:37**
